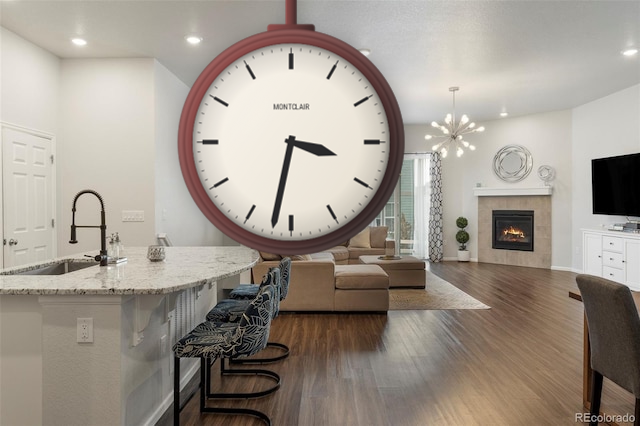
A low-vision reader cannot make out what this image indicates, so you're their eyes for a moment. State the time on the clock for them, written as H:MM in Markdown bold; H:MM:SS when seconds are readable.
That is **3:32**
